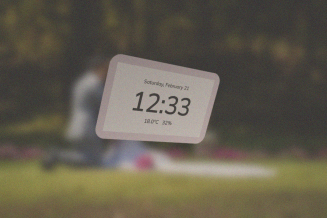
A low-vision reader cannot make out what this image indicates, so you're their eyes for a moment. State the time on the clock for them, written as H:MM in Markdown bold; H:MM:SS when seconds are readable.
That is **12:33**
